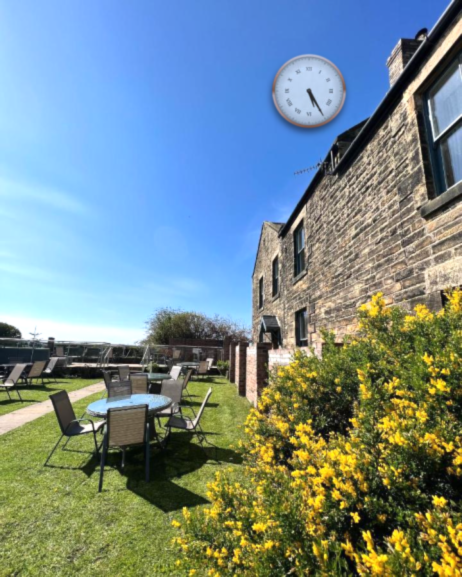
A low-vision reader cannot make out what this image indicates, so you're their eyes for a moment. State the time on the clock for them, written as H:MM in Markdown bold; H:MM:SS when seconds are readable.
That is **5:25**
